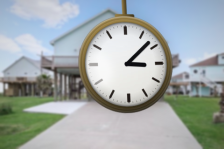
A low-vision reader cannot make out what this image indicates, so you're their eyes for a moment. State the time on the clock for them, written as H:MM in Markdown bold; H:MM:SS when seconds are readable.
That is **3:08**
